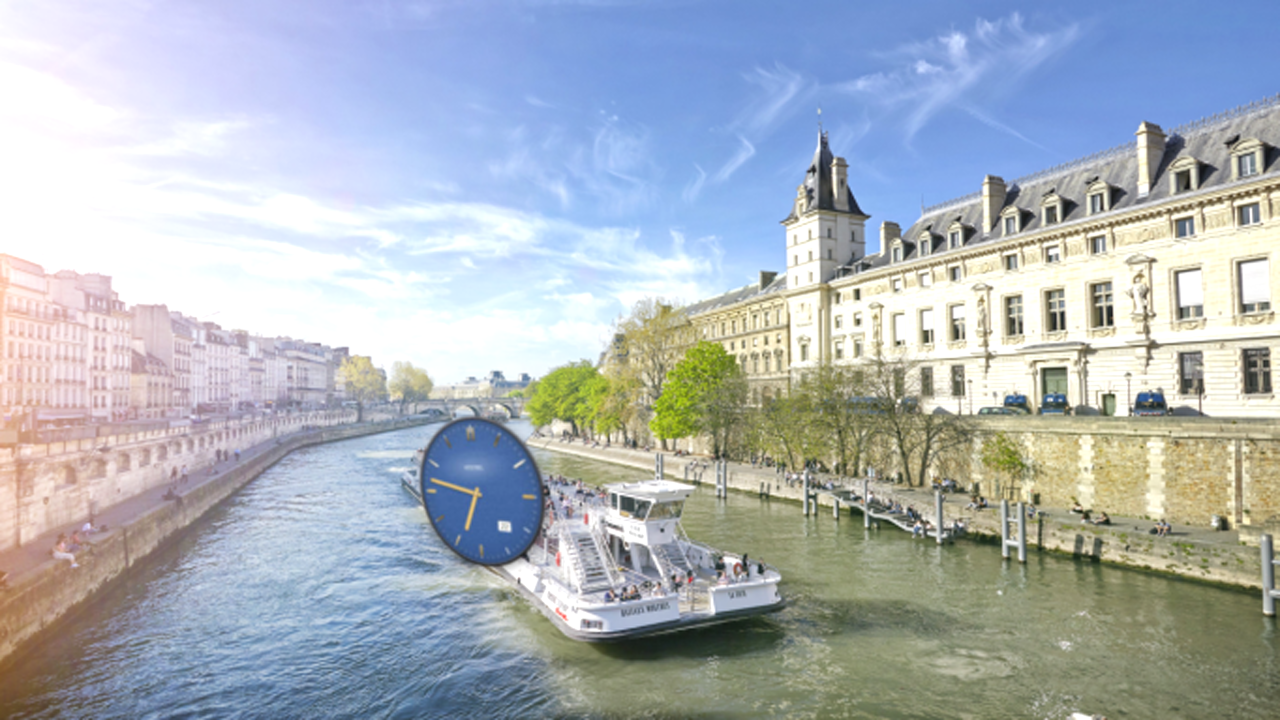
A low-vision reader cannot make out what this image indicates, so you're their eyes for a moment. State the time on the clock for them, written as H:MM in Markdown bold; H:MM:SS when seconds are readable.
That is **6:47**
